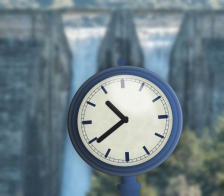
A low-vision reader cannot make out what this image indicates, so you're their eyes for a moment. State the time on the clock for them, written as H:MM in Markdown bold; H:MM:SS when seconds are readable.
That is **10:39**
